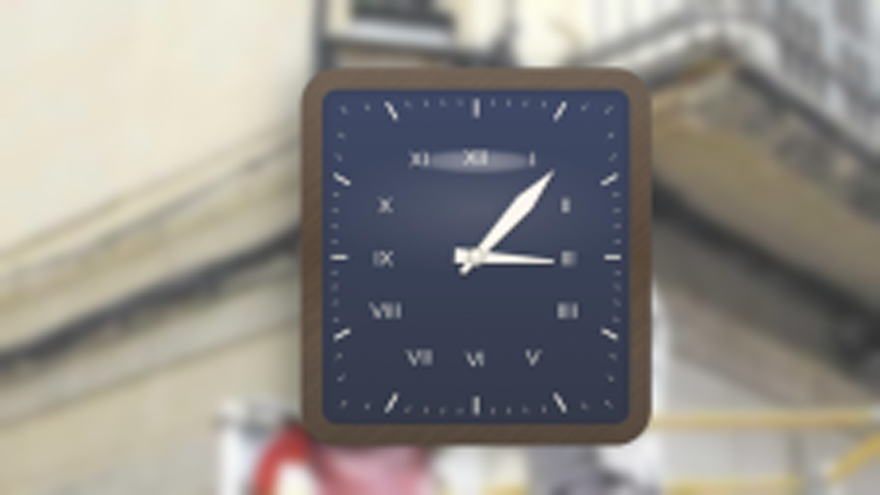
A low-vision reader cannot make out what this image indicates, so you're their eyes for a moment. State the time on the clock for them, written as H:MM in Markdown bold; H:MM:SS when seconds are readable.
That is **3:07**
